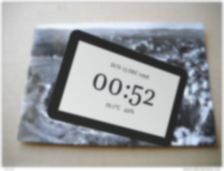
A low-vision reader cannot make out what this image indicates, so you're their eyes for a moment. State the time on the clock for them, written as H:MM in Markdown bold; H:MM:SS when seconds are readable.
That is **0:52**
